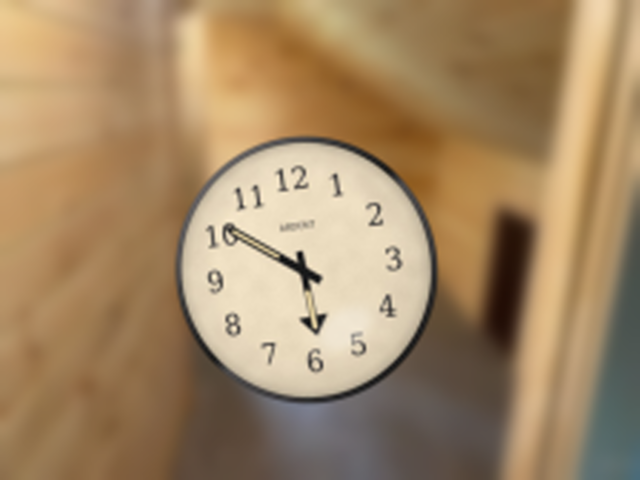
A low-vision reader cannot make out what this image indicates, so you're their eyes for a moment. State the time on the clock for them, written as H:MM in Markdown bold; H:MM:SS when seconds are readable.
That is **5:51**
